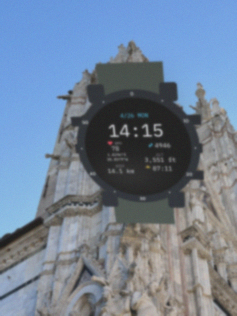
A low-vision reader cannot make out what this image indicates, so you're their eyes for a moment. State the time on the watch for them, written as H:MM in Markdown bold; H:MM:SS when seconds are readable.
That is **14:15**
